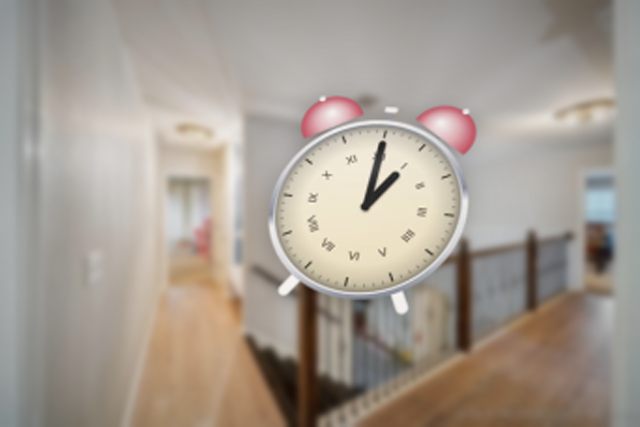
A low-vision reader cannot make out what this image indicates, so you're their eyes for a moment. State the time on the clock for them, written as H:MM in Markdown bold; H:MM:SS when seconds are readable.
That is **1:00**
